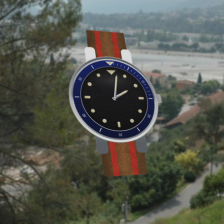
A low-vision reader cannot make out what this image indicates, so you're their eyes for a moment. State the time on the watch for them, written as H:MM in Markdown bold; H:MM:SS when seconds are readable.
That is **2:02**
